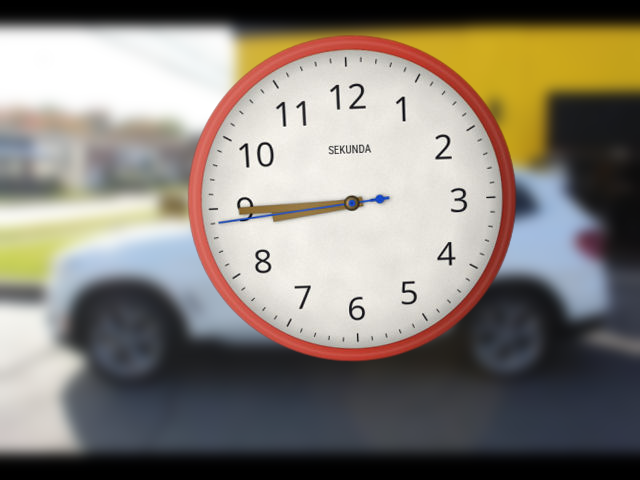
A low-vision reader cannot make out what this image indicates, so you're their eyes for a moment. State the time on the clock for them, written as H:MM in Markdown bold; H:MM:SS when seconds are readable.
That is **8:44:44**
